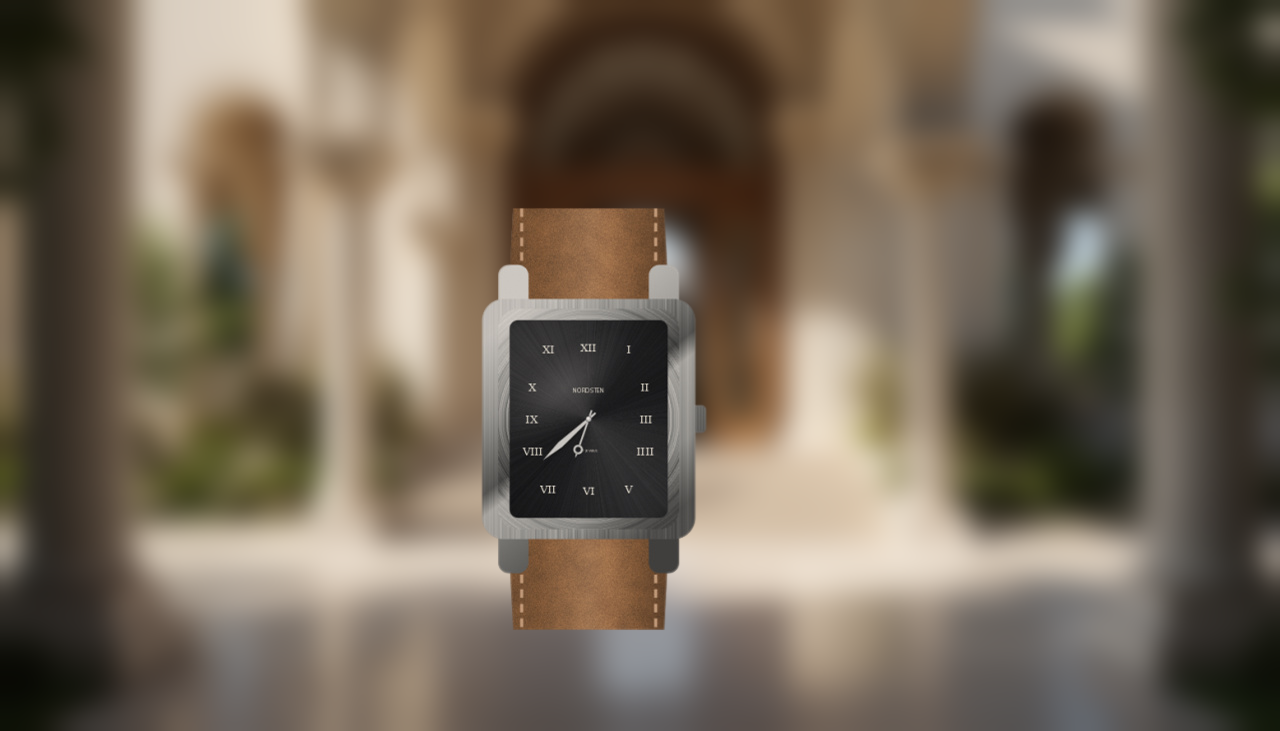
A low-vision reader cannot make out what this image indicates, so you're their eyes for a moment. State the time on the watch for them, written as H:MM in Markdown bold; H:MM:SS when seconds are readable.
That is **6:38**
